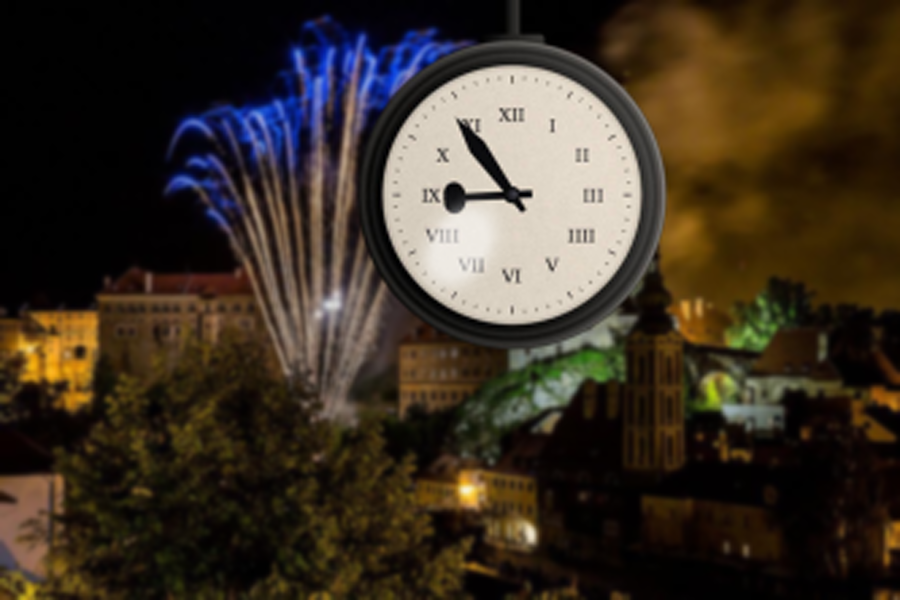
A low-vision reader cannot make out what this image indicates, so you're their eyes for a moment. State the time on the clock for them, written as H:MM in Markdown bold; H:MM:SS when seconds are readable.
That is **8:54**
